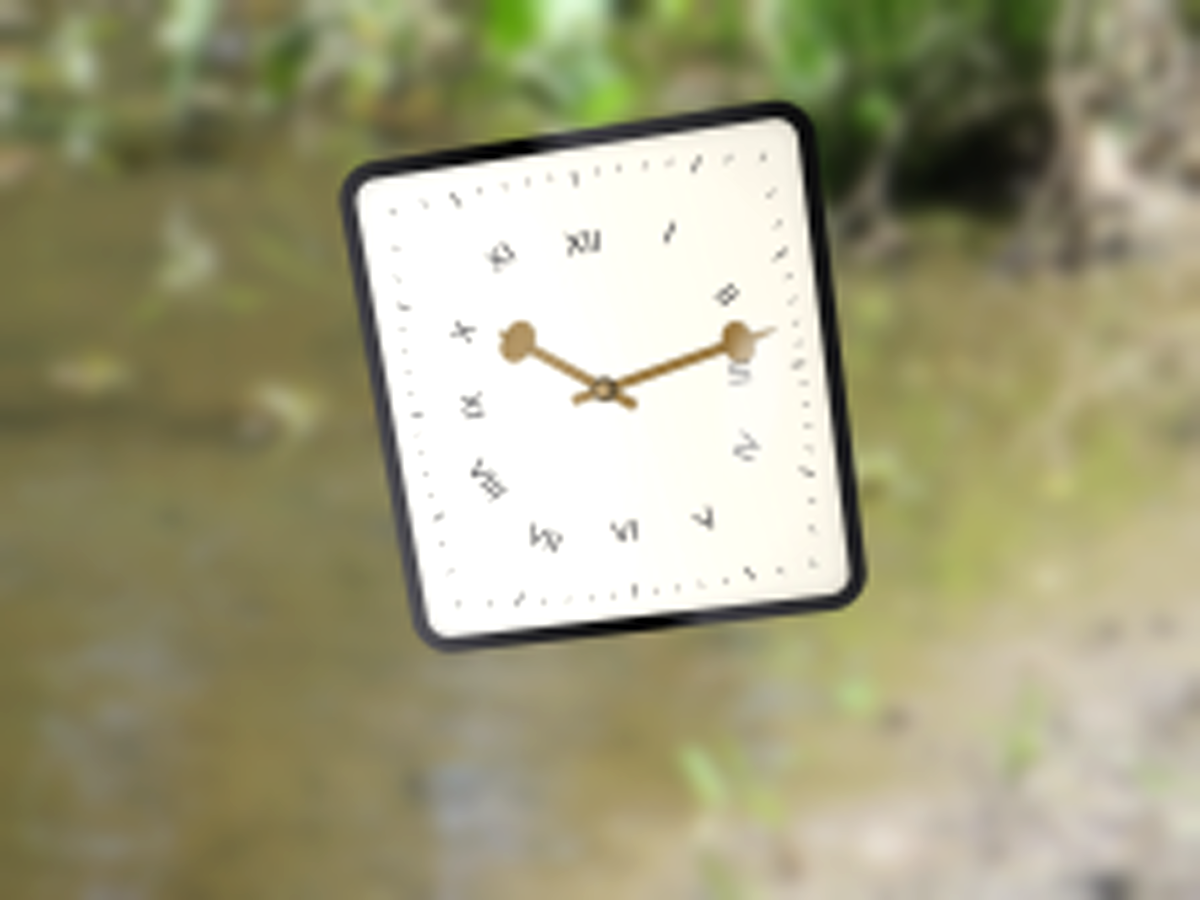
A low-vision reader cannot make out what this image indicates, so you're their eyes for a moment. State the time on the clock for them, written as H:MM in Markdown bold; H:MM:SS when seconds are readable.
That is **10:13**
